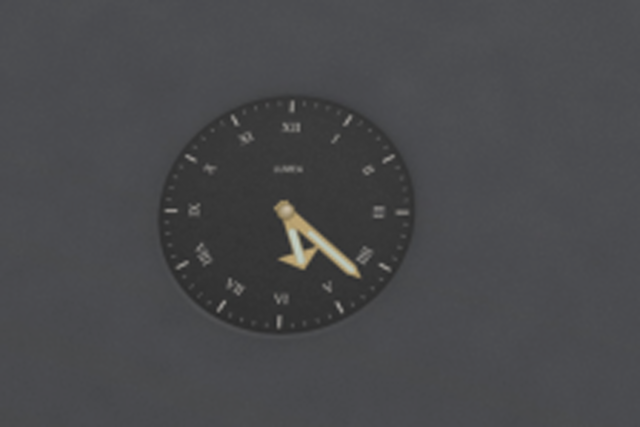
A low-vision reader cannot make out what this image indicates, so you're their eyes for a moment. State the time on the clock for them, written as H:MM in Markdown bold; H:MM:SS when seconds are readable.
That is **5:22**
